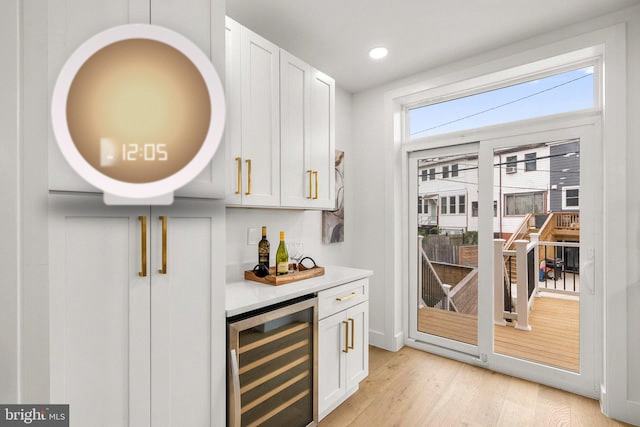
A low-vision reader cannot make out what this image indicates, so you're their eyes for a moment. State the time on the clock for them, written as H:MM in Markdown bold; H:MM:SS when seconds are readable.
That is **12:05**
